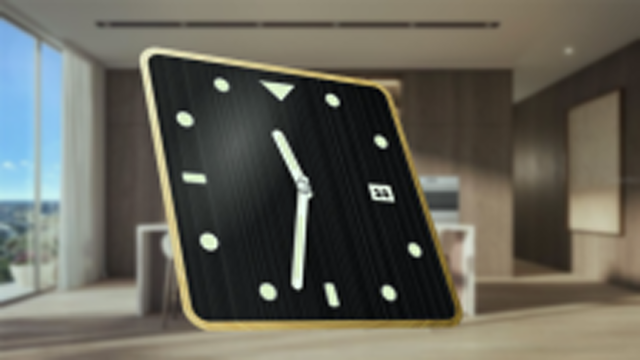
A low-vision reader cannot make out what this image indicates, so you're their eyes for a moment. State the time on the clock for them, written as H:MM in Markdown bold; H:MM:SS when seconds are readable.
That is **11:33**
